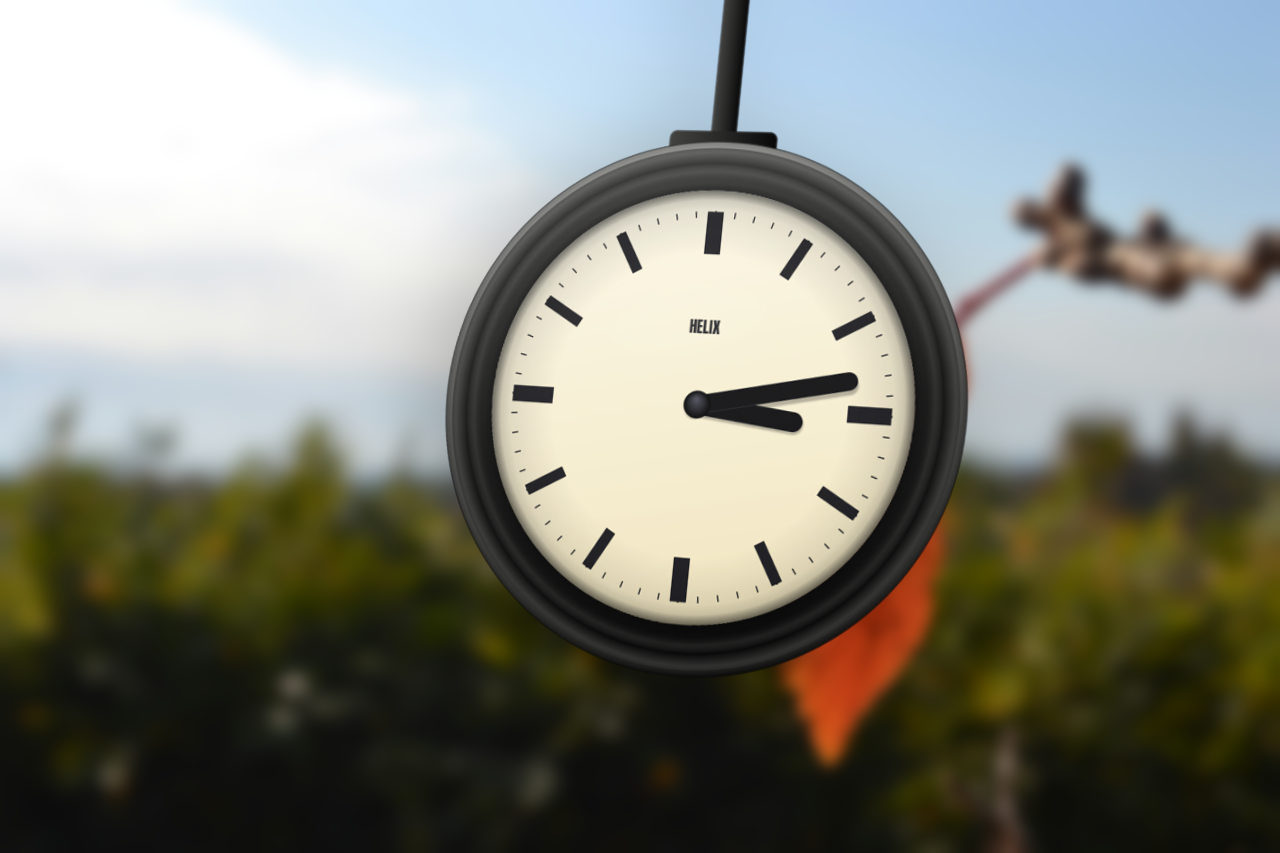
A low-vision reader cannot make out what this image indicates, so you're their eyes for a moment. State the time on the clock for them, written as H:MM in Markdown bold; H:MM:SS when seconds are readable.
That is **3:13**
